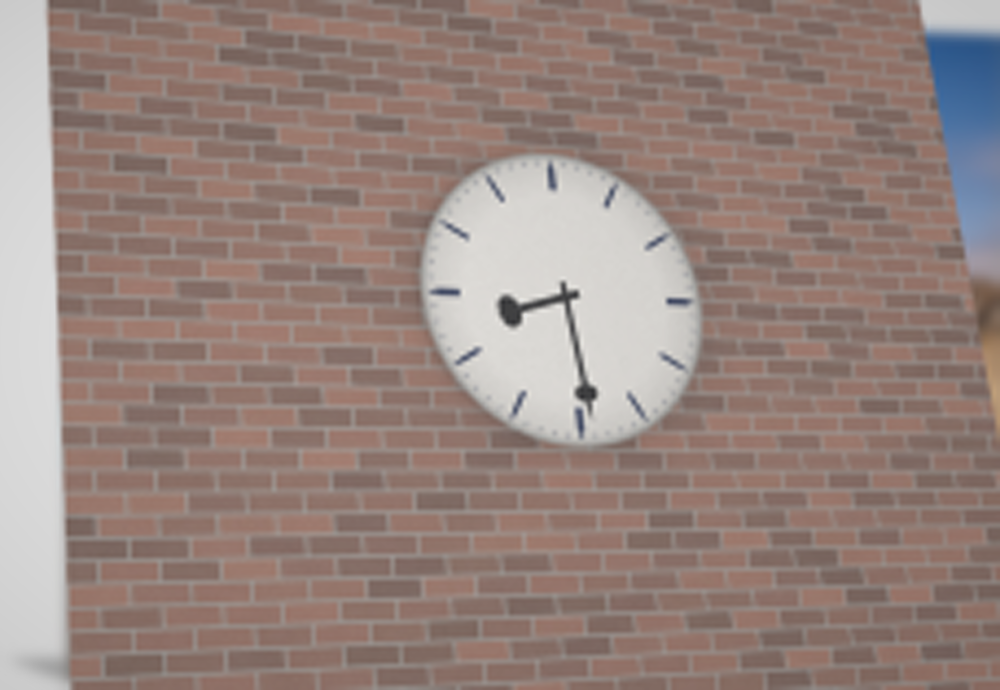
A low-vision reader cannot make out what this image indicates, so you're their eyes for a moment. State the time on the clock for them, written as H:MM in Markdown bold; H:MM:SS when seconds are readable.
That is **8:29**
